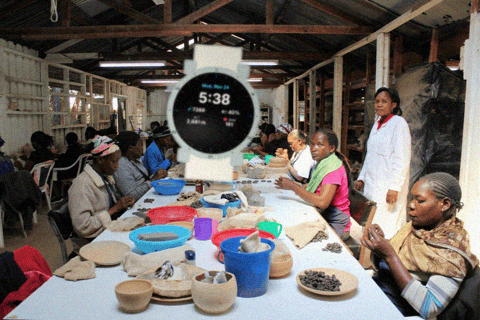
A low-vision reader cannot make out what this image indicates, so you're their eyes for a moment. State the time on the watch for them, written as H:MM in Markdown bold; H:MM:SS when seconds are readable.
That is **5:38**
